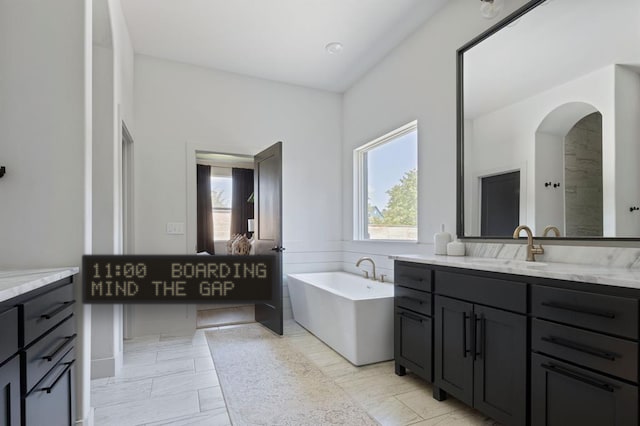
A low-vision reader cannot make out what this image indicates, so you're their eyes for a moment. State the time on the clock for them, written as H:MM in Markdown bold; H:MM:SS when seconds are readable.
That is **11:00**
